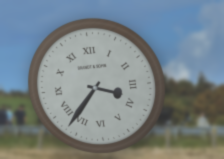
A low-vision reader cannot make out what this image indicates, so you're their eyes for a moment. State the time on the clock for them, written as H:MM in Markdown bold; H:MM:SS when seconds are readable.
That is **3:37**
